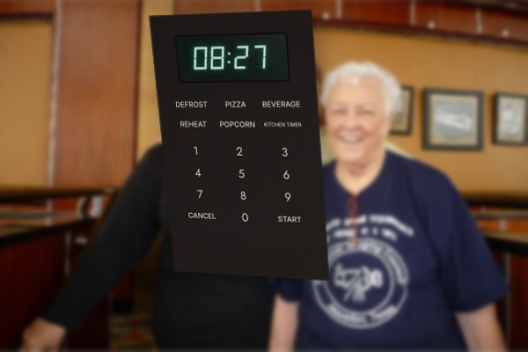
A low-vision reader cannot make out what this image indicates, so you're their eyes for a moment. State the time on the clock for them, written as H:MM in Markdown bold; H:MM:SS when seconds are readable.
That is **8:27**
